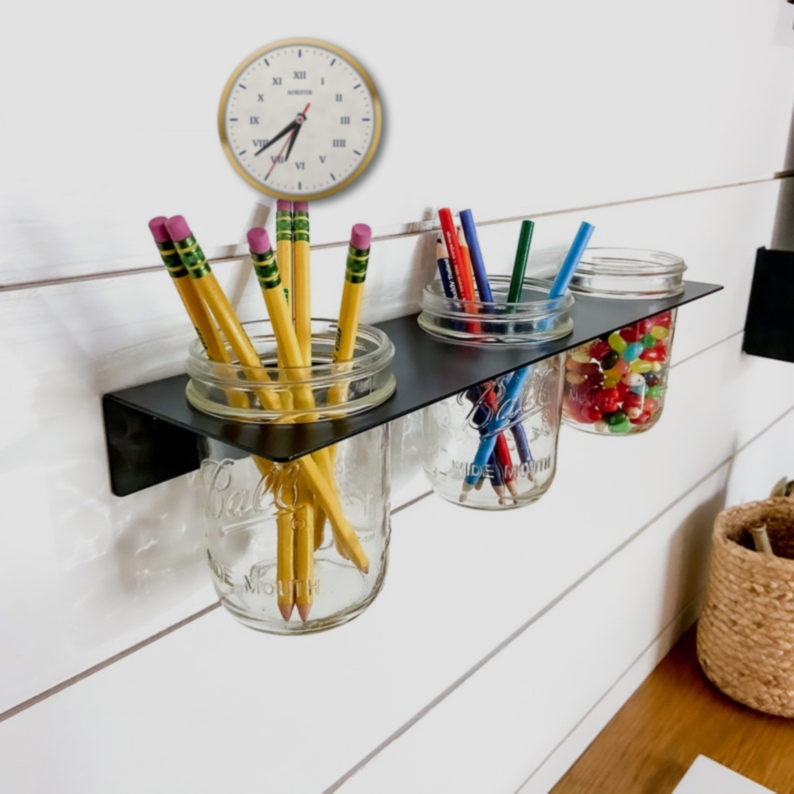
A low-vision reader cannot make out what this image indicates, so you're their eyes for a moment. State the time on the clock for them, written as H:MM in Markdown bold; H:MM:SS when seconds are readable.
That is **6:38:35**
